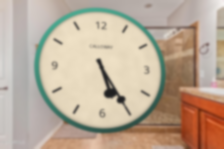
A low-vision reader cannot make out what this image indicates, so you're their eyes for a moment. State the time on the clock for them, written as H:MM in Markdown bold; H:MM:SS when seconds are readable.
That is **5:25**
